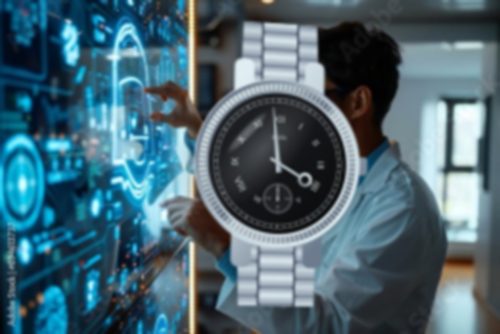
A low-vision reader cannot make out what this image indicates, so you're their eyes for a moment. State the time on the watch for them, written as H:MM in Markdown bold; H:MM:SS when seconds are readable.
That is **3:59**
